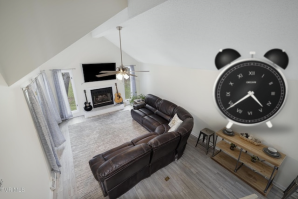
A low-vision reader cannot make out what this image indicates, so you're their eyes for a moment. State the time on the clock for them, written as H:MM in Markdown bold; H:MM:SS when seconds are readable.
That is **4:39**
